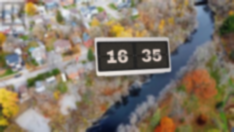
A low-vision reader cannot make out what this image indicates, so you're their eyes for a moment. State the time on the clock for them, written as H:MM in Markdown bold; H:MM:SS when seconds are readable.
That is **16:35**
